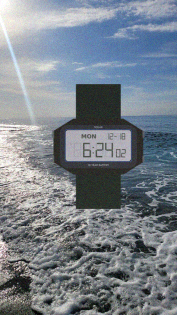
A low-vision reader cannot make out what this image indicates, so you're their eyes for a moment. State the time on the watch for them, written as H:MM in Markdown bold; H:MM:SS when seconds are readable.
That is **6:24:02**
